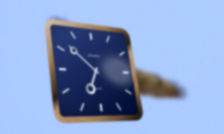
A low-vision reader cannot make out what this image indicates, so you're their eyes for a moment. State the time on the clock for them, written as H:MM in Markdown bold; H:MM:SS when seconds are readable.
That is **6:52**
